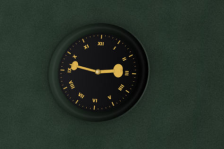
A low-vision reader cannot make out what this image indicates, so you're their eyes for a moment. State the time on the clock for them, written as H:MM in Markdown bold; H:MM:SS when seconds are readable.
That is **2:47**
